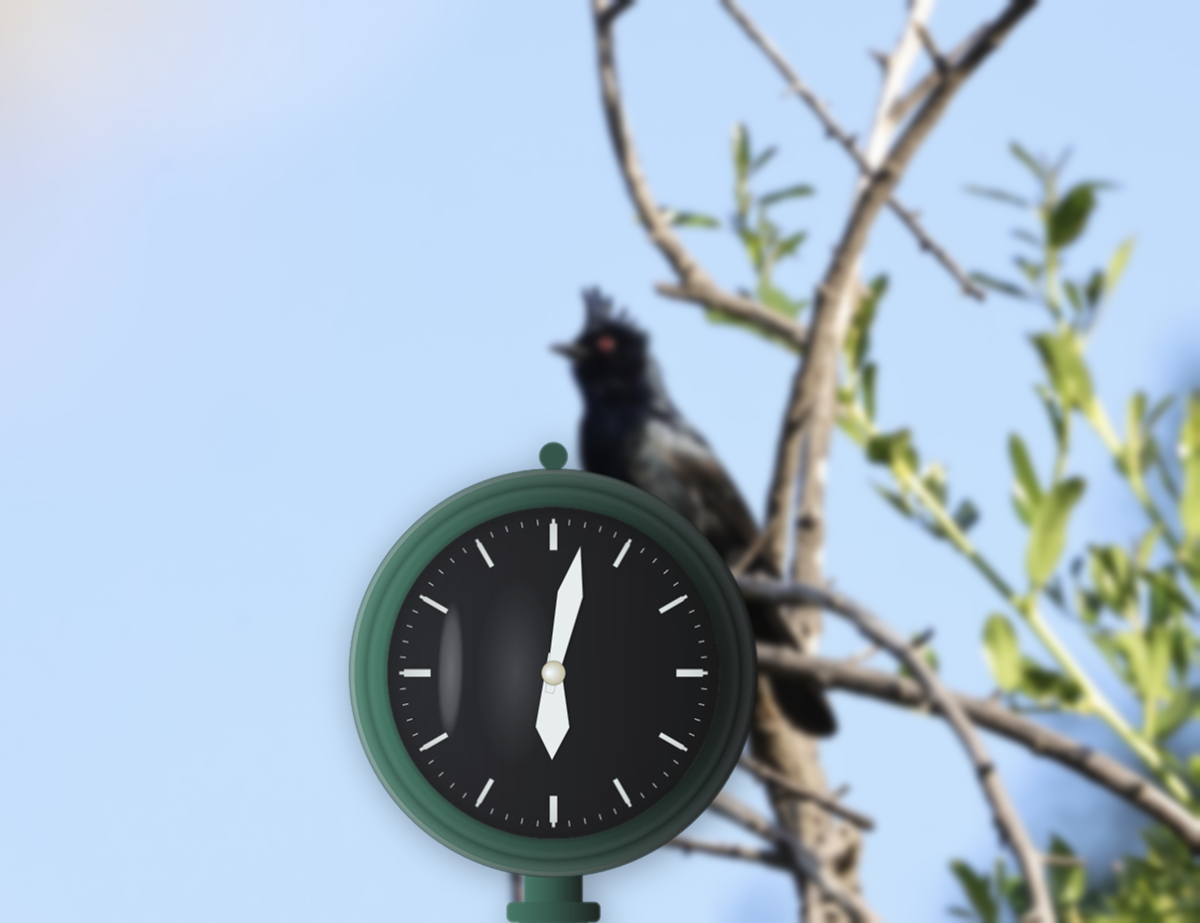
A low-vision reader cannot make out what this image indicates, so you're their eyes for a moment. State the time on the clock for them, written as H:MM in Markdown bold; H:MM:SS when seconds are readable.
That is **6:02**
